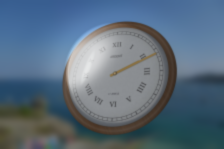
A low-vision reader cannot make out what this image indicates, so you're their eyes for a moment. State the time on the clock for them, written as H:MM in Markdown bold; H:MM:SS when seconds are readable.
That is **2:11**
